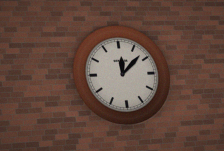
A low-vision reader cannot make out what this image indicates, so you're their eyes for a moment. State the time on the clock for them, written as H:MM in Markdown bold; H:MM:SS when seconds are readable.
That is **12:08**
